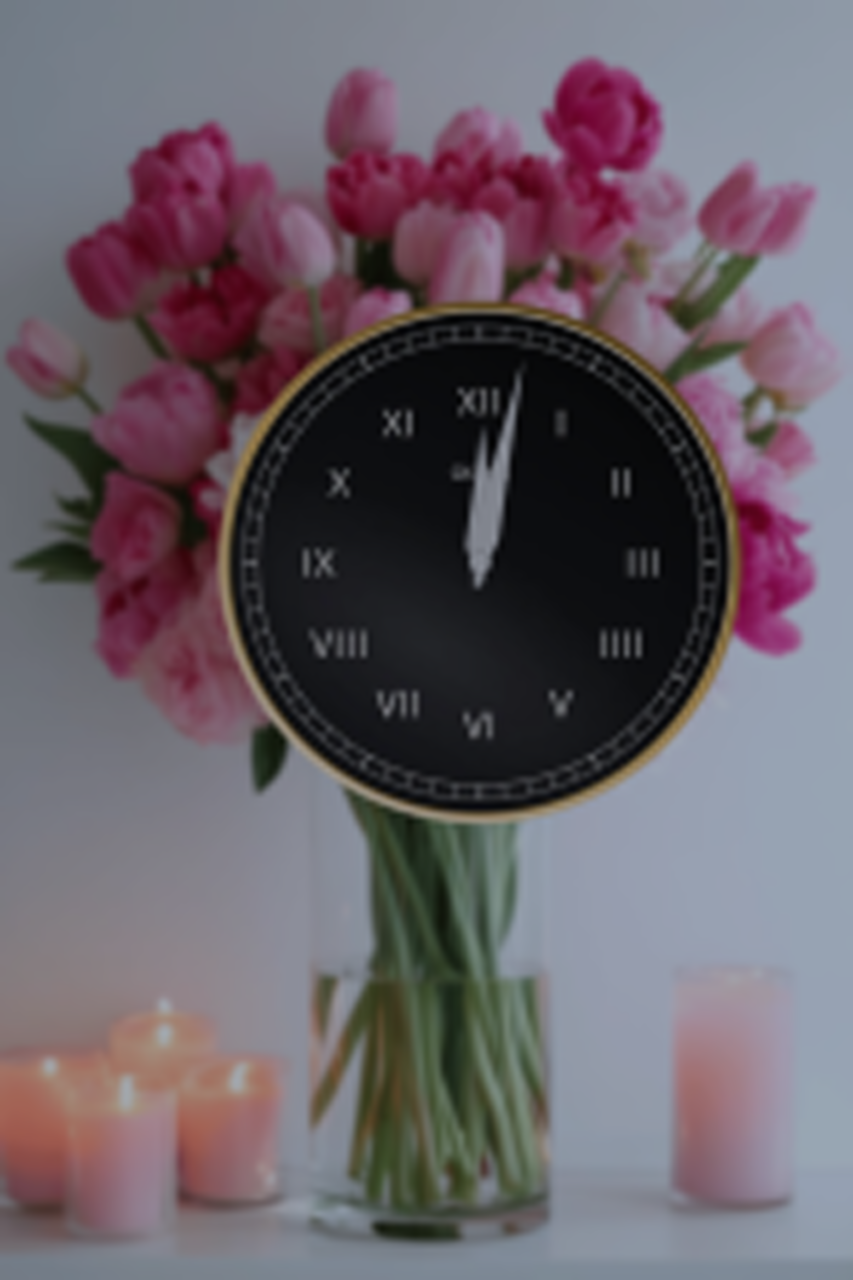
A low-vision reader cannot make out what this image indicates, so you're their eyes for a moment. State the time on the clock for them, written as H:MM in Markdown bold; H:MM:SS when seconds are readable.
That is **12:02**
